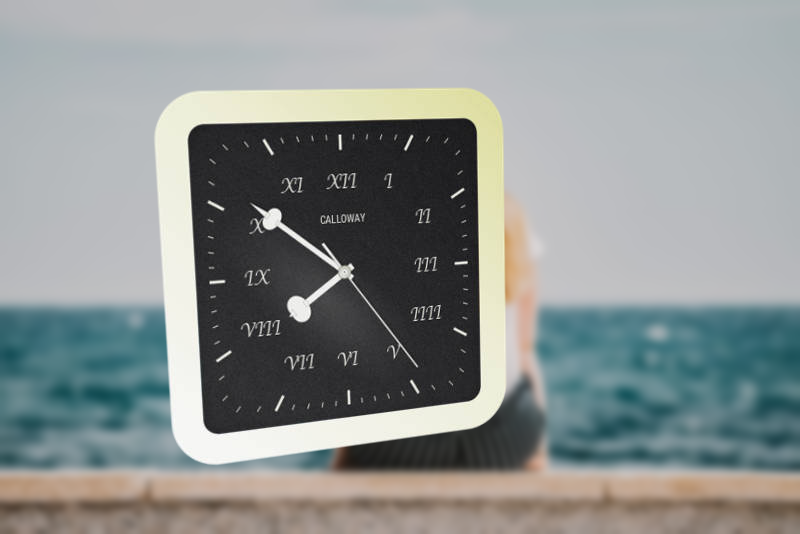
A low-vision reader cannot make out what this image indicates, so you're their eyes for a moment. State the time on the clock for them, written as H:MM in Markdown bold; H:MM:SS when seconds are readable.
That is **7:51:24**
